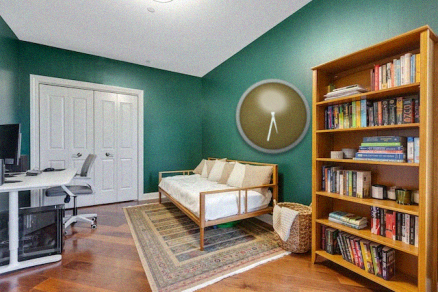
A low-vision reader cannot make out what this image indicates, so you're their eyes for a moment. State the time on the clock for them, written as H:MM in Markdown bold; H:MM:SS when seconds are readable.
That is **5:32**
